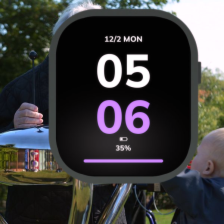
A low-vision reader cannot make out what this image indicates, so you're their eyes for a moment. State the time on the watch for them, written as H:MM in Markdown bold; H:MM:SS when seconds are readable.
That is **5:06**
